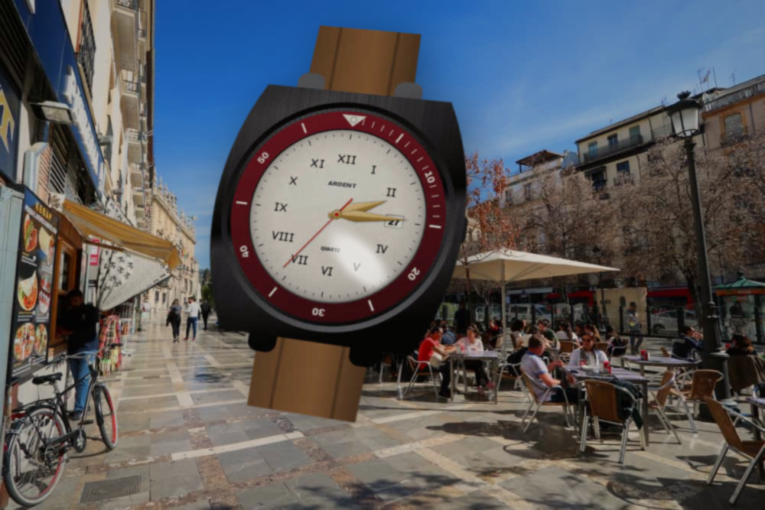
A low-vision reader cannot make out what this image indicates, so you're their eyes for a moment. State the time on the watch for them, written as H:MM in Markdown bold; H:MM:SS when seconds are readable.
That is **2:14:36**
